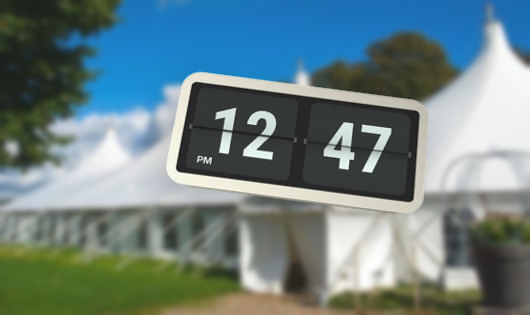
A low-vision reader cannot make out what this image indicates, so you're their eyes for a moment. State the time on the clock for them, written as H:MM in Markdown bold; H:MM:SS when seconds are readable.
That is **12:47**
